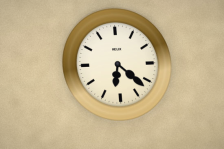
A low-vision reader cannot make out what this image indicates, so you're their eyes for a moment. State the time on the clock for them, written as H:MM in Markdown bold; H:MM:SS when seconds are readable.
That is **6:22**
